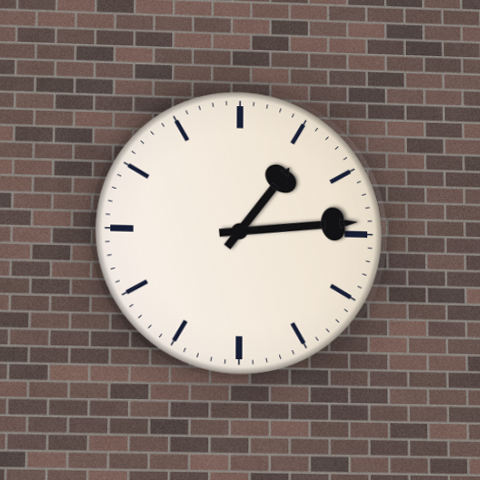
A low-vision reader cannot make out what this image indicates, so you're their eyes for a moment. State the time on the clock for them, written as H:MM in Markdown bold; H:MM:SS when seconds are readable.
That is **1:14**
